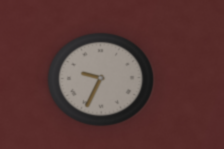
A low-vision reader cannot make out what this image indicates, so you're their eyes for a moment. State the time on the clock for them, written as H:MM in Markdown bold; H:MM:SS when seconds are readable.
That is **9:34**
